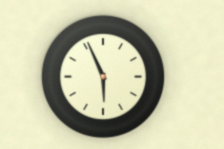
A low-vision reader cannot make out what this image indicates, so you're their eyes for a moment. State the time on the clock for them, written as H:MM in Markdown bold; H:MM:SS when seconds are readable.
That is **5:56**
